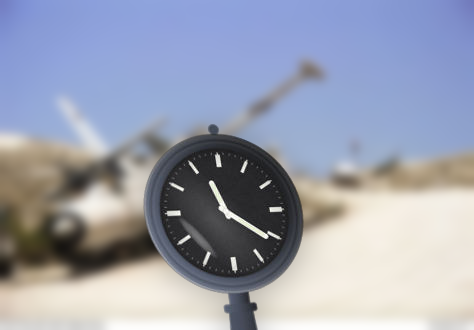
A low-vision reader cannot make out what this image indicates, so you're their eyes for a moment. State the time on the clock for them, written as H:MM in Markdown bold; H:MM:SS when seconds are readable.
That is **11:21**
